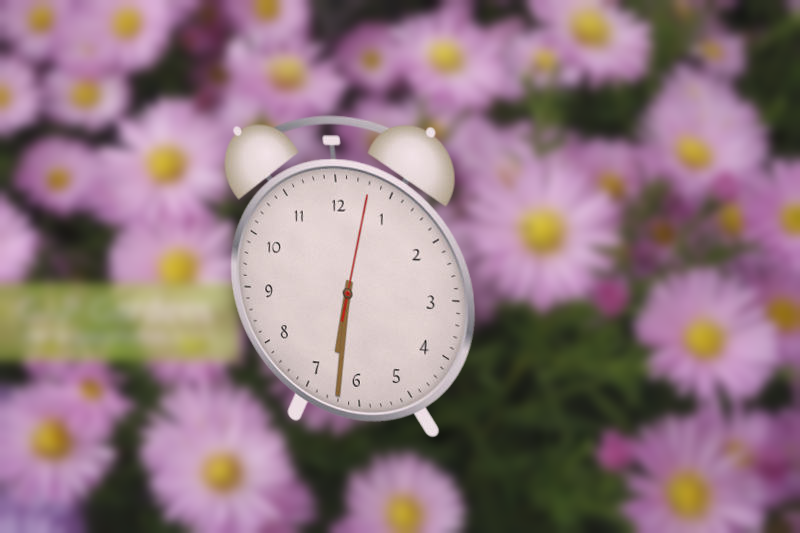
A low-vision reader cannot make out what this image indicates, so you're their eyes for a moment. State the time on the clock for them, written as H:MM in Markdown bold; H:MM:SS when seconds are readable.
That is **6:32:03**
